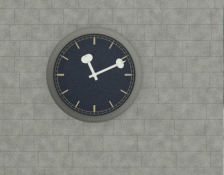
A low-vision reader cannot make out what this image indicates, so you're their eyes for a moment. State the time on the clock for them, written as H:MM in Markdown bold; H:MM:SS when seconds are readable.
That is **11:11**
